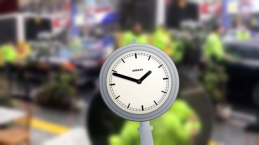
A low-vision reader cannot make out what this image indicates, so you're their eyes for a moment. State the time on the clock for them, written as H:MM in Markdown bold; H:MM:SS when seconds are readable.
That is **1:49**
